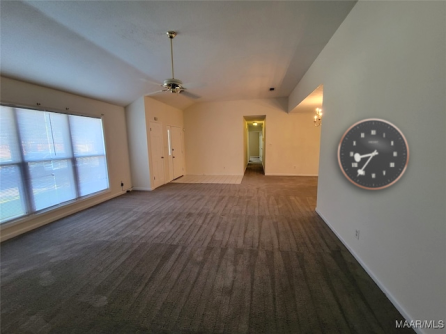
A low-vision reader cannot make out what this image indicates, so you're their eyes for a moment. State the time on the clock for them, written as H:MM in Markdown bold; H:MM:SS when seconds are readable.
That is **8:36**
